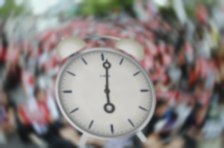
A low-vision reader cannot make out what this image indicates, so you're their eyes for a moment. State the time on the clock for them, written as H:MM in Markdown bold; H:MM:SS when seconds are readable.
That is **6:01**
